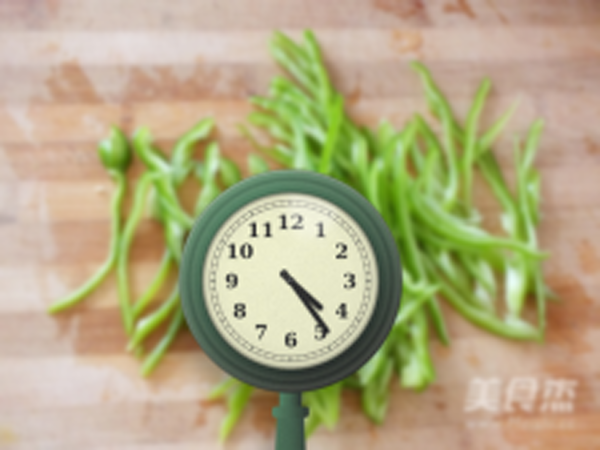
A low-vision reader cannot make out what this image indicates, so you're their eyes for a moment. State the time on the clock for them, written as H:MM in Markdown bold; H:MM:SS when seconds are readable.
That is **4:24**
